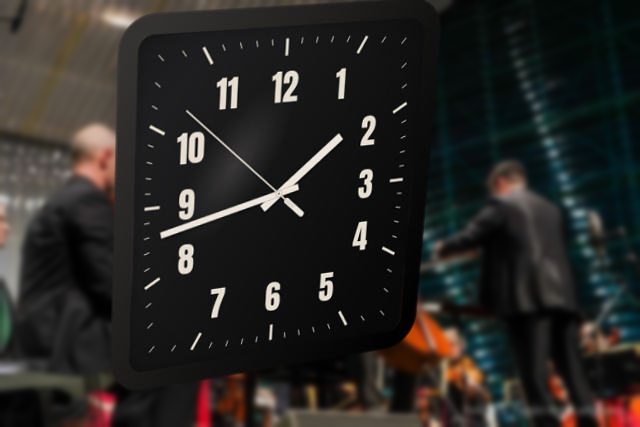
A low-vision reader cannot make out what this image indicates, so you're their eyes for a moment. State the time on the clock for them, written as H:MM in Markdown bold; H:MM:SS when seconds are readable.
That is **1:42:52**
